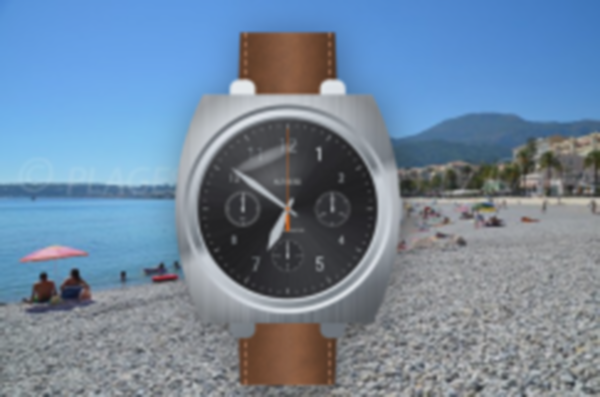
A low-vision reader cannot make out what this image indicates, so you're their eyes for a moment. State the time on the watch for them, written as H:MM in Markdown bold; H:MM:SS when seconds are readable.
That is **6:51**
